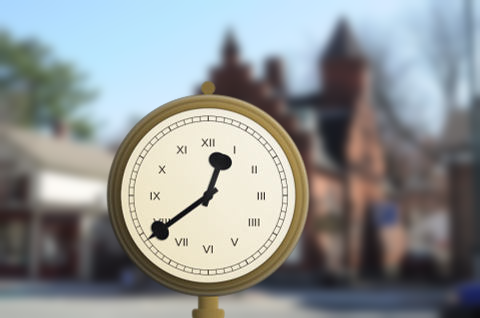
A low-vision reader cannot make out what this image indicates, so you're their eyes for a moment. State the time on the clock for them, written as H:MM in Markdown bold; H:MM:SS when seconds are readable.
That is **12:39**
